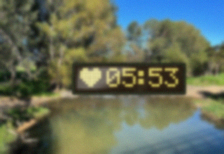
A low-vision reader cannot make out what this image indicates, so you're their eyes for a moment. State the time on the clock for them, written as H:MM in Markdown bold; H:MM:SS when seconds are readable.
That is **5:53**
